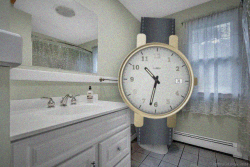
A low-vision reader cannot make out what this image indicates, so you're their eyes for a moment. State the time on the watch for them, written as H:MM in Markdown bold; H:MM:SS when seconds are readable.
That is **10:32**
